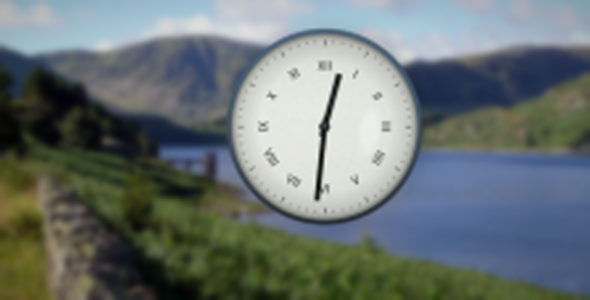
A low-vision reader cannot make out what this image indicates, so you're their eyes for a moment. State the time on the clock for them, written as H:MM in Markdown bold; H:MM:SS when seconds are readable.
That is **12:31**
